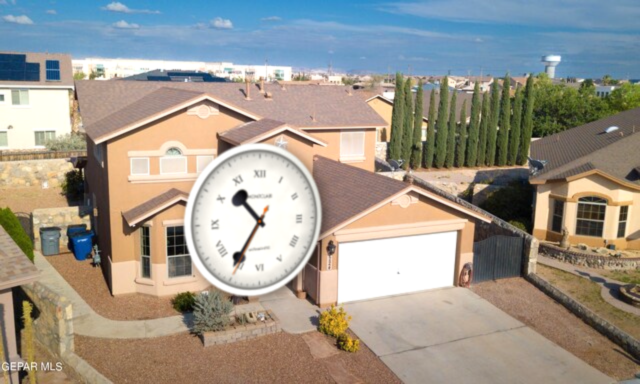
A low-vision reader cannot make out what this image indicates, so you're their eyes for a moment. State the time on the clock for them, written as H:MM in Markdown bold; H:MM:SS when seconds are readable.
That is **10:35:35**
